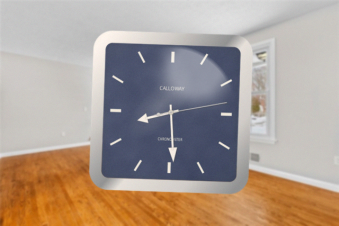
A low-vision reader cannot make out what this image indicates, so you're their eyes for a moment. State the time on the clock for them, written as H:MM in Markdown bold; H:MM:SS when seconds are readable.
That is **8:29:13**
